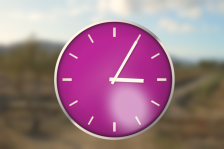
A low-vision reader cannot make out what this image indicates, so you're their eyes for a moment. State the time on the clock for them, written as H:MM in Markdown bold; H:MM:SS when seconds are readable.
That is **3:05**
